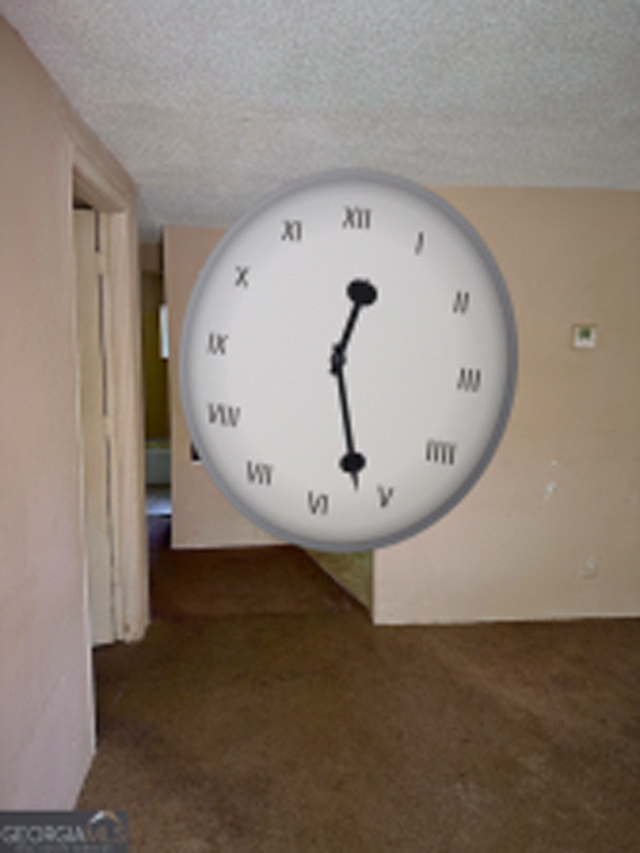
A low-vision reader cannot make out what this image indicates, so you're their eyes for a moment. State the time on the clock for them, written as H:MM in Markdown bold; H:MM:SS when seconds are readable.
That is **12:27**
